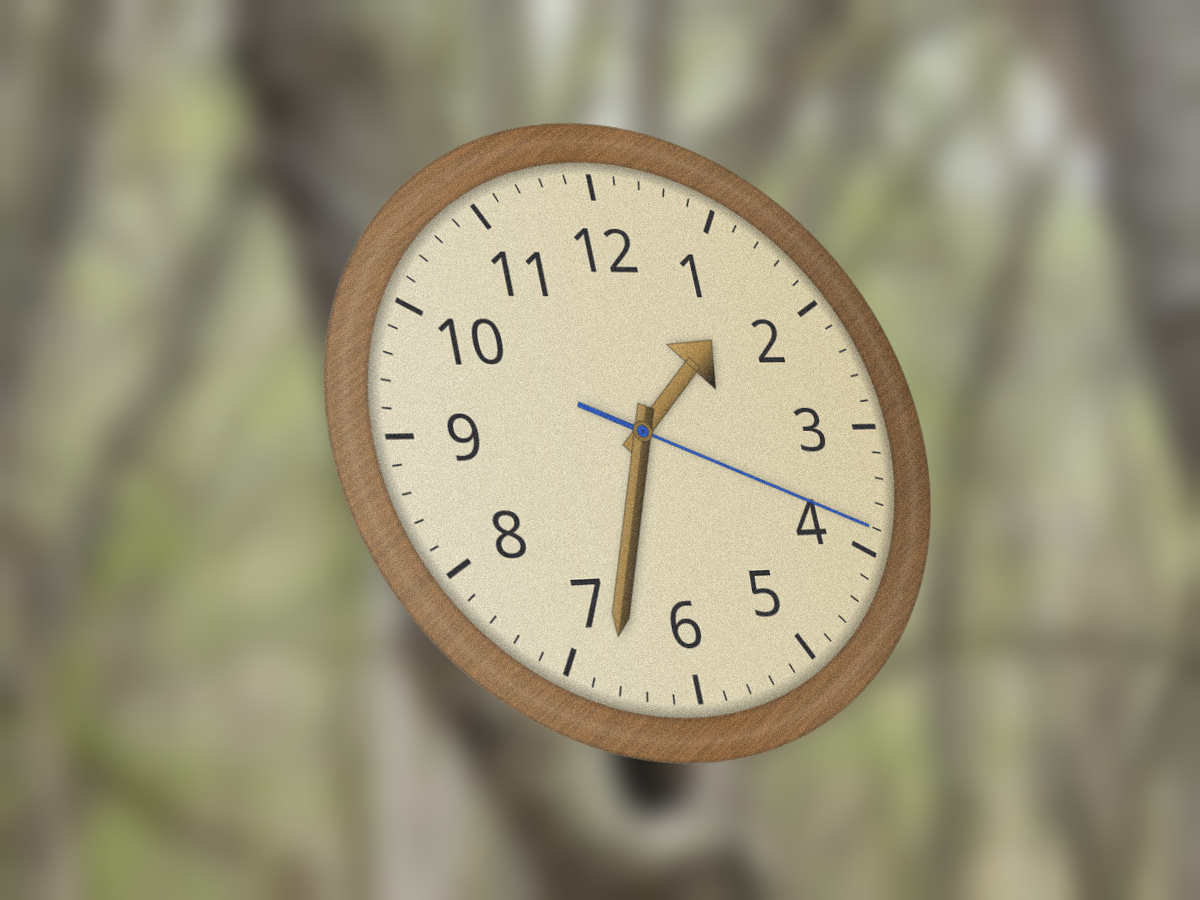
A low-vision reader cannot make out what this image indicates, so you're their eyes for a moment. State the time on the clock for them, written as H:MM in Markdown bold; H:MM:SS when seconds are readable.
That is **1:33:19**
